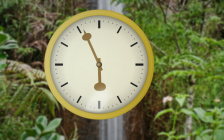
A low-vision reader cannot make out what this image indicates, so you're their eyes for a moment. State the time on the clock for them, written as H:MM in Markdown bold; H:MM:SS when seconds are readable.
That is **5:56**
